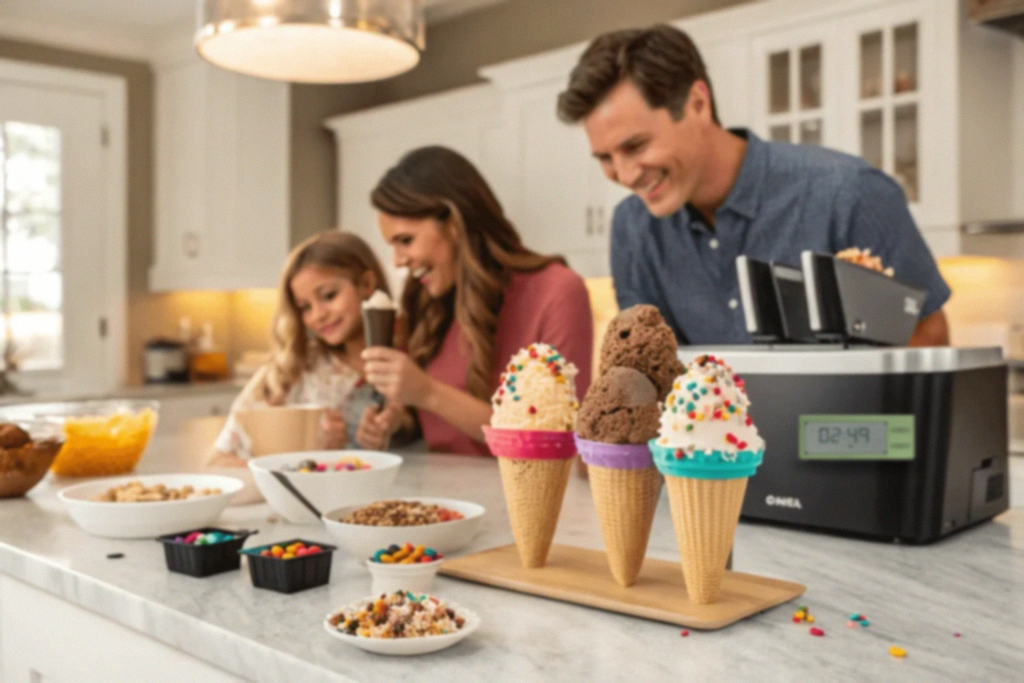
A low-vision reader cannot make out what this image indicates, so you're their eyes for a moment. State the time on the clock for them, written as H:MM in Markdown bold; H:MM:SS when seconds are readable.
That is **2:49**
